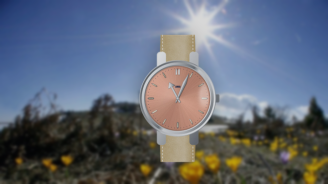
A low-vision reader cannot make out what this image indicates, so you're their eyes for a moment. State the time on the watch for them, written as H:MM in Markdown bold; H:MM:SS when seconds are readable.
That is **11:04**
